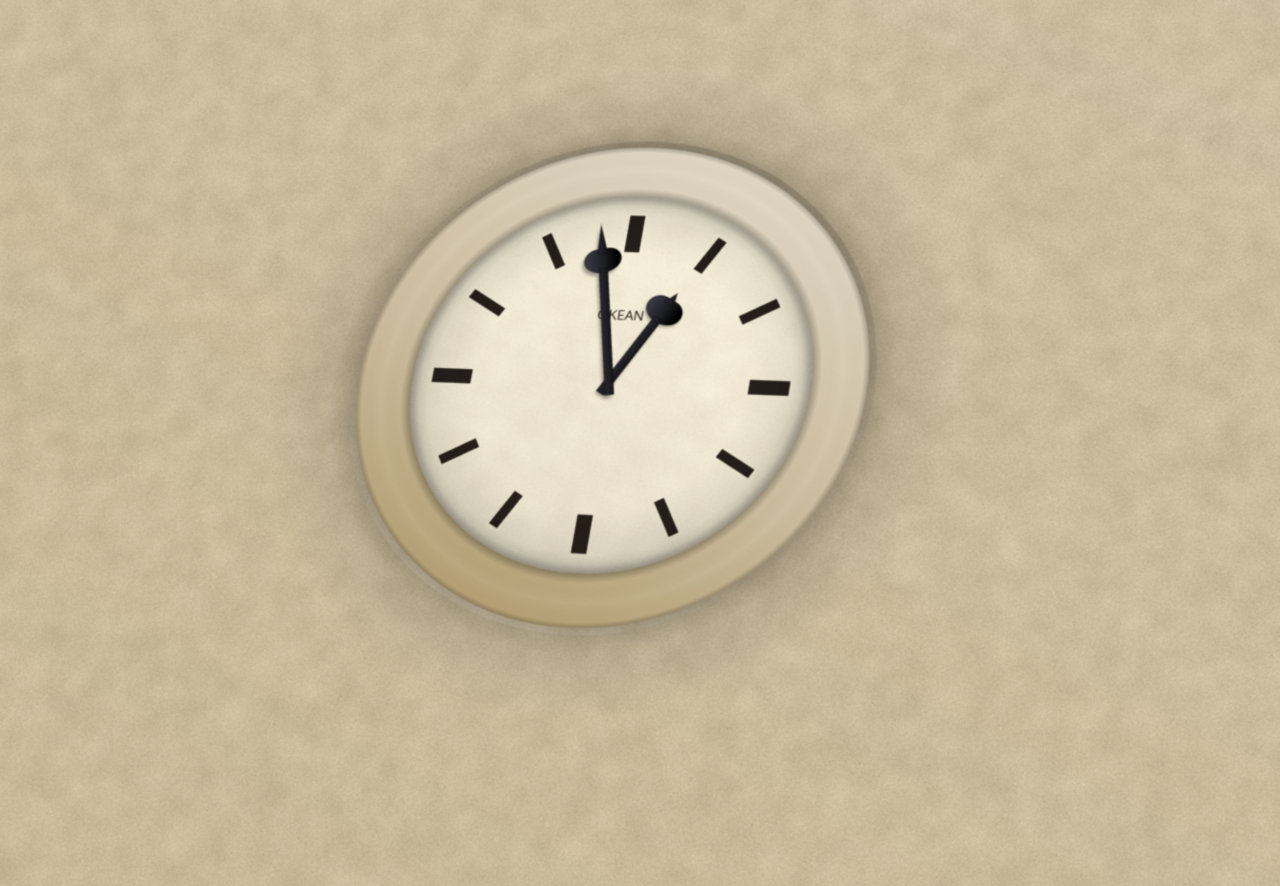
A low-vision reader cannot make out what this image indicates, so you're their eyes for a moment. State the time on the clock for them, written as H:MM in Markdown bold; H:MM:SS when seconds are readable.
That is **12:58**
